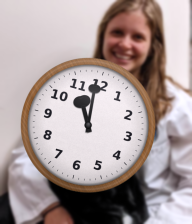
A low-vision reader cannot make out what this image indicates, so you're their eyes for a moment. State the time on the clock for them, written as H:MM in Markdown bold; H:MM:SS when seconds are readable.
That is **10:59**
